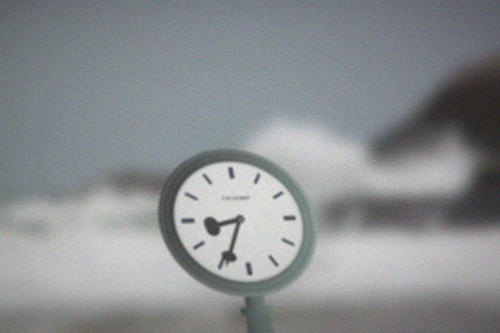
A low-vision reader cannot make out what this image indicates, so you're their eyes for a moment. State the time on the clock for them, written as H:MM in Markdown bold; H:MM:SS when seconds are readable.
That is **8:34**
